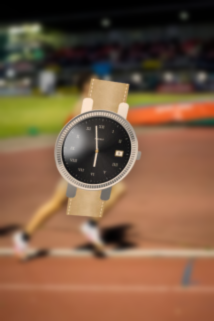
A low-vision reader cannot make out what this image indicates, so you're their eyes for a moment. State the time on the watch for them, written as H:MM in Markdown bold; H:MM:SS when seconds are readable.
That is **5:58**
